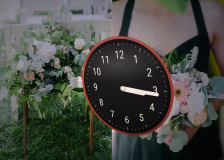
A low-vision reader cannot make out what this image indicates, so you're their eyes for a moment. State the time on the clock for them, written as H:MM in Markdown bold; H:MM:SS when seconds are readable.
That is **3:16**
